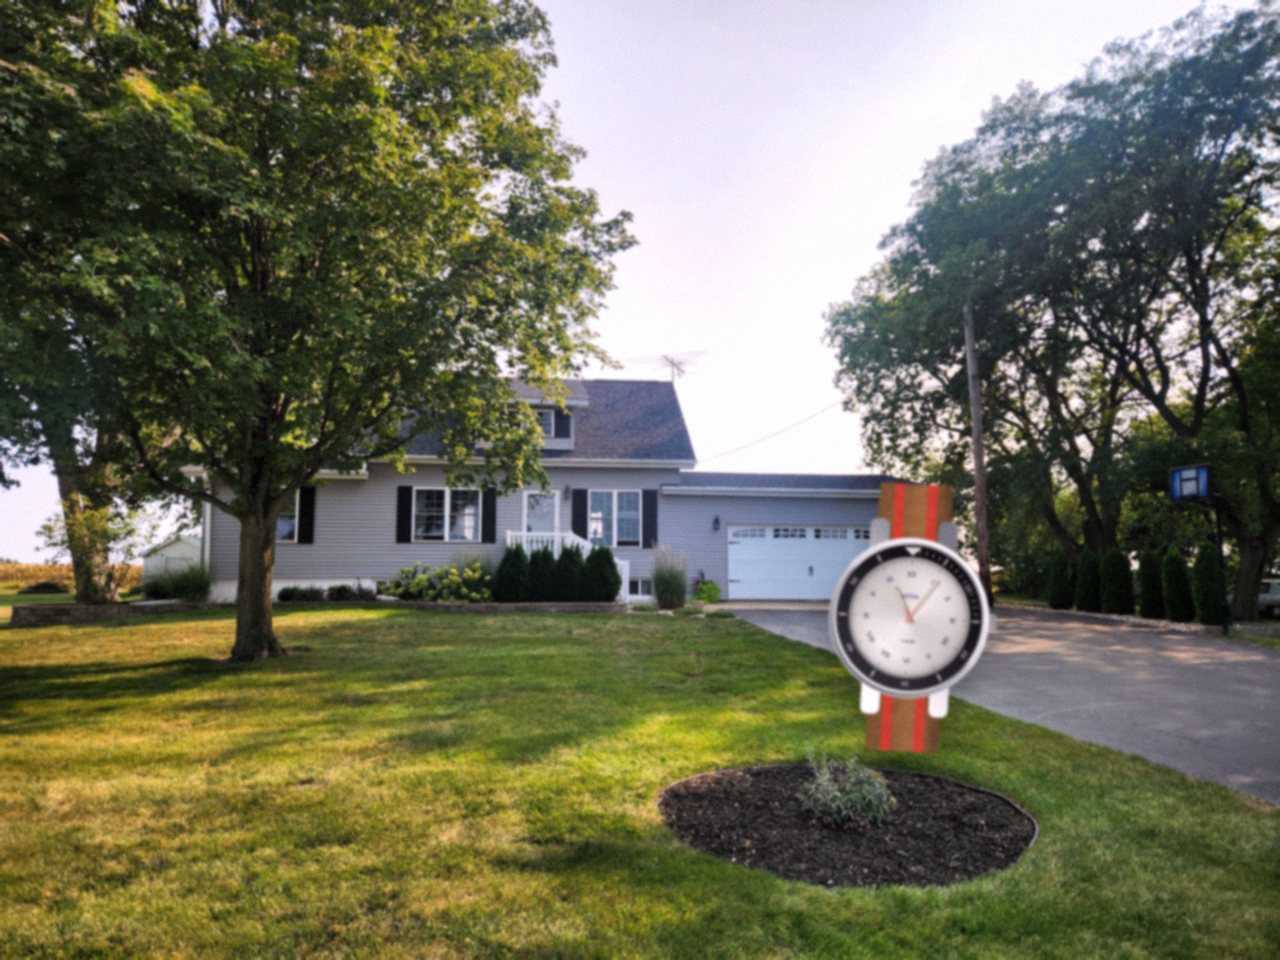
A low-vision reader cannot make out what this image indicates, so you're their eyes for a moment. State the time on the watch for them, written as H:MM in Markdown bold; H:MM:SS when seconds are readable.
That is **11:06**
